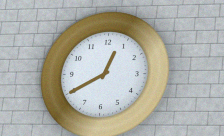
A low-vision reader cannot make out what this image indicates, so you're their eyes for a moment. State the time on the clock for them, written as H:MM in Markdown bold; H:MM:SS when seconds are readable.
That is **12:40**
